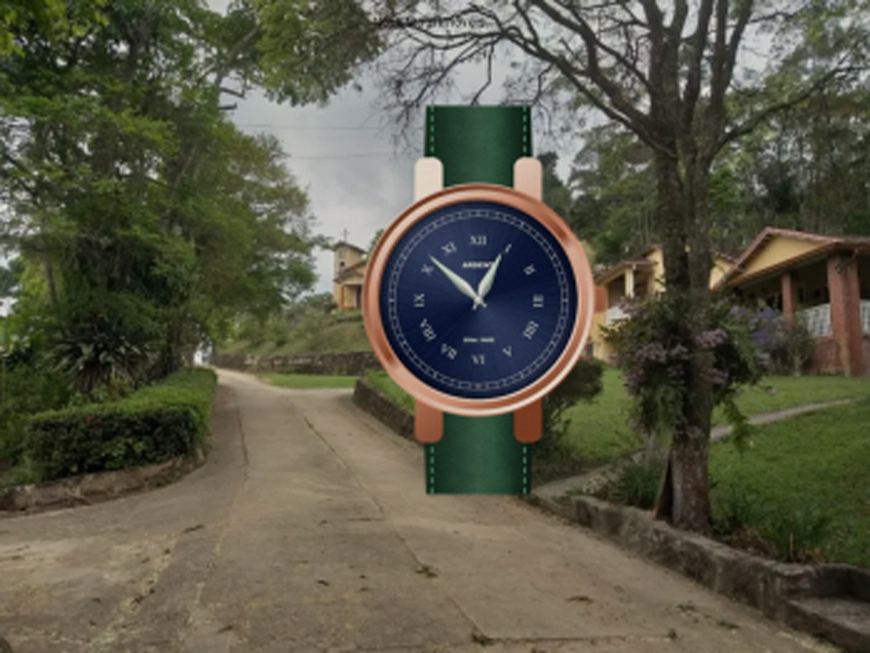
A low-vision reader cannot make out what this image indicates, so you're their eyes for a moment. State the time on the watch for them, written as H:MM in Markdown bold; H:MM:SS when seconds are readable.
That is **12:52**
